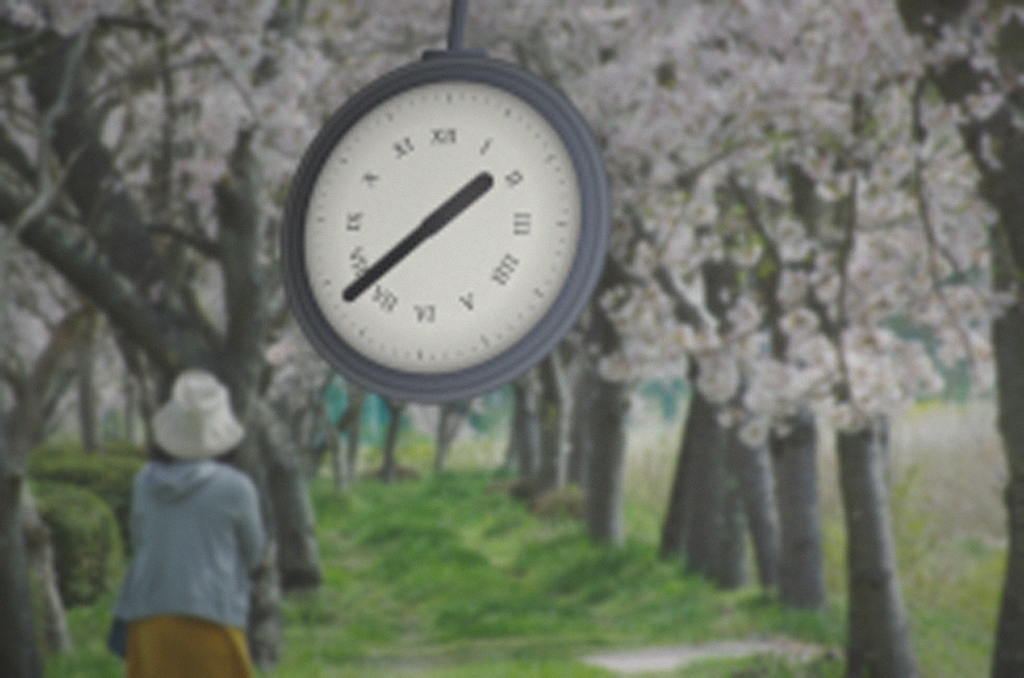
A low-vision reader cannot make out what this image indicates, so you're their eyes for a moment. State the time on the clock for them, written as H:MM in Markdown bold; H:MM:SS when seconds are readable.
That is **1:38**
